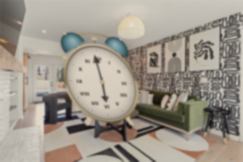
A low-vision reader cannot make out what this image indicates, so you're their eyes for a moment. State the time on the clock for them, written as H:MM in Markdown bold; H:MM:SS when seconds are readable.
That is **5:59**
